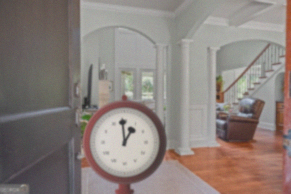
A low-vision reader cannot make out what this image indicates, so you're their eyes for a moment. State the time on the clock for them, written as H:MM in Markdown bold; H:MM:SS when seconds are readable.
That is **12:59**
